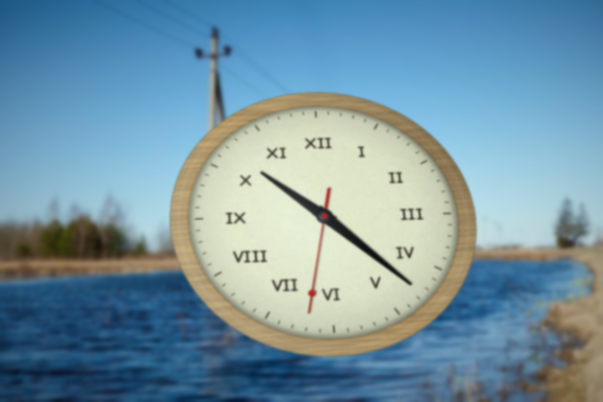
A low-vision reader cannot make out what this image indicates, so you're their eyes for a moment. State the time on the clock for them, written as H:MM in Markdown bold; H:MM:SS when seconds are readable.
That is **10:22:32**
